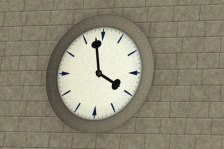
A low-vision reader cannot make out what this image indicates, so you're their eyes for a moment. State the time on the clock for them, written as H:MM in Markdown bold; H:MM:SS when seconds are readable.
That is **3:58**
